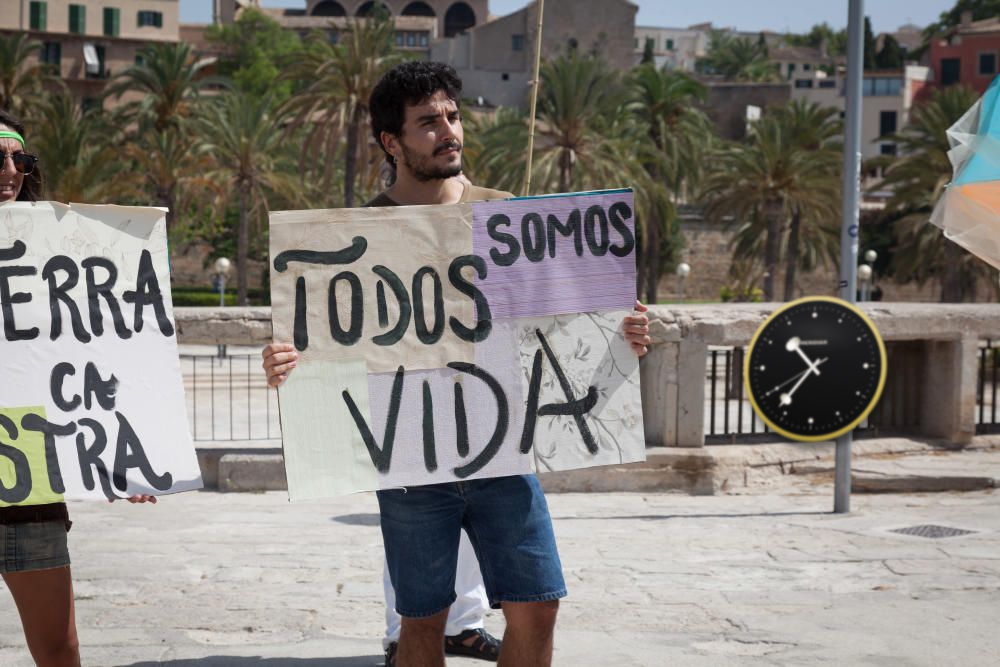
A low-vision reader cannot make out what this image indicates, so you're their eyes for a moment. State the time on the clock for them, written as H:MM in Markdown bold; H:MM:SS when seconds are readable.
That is **10:36:40**
